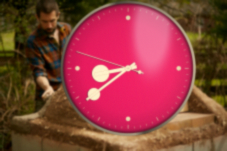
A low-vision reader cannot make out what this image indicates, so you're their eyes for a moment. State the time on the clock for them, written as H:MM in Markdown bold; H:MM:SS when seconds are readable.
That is **8:38:48**
